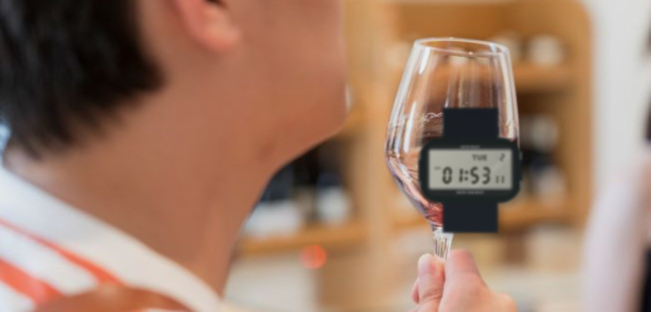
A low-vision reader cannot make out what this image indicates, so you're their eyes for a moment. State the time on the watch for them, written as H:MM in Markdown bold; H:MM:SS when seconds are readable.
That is **1:53**
